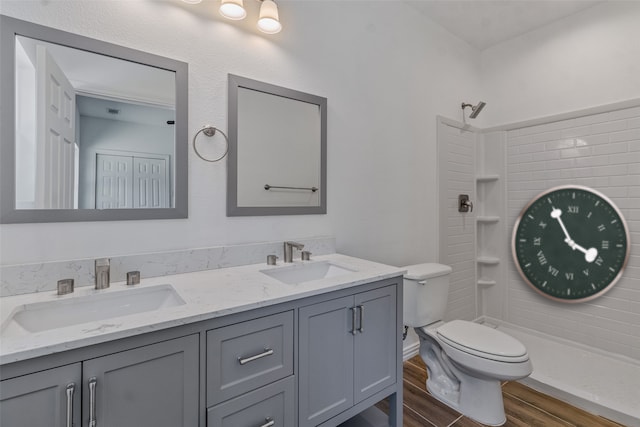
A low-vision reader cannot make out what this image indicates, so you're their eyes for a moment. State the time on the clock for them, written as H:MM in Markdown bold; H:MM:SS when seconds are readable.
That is **3:55**
